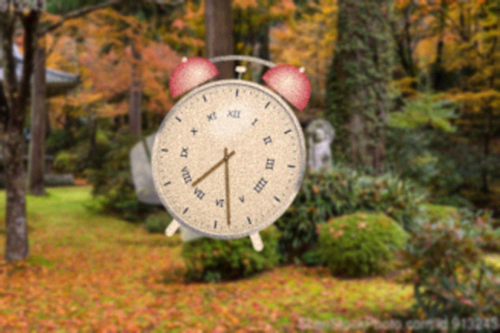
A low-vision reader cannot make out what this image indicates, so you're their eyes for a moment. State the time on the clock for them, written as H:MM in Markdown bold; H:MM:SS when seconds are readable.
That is **7:28**
